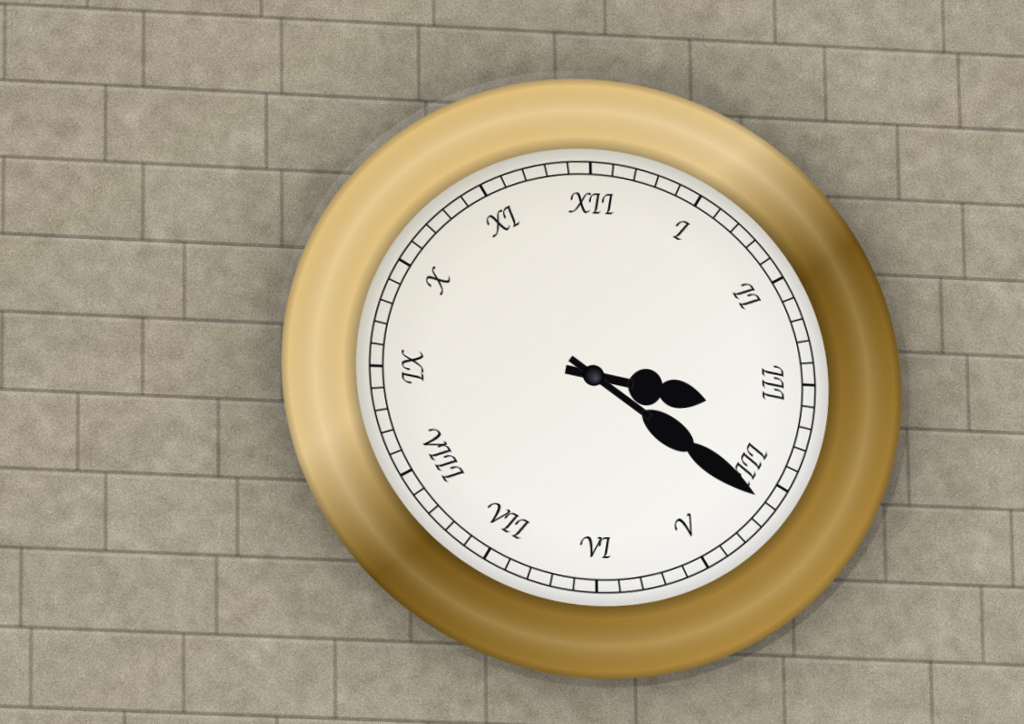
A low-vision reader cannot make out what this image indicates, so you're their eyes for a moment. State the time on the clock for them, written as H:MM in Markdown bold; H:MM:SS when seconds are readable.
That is **3:21**
